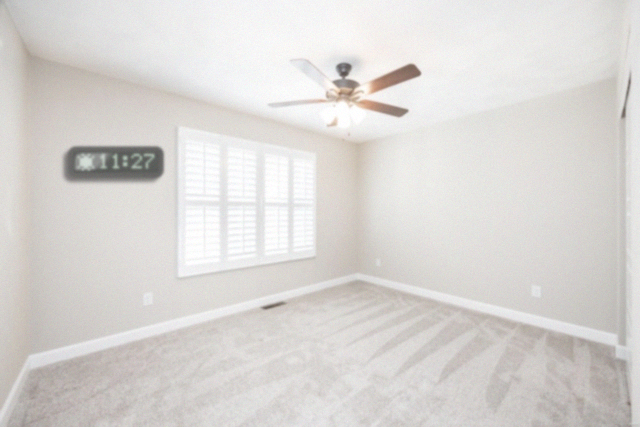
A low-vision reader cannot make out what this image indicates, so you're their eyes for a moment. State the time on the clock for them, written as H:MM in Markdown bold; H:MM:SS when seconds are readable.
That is **11:27**
